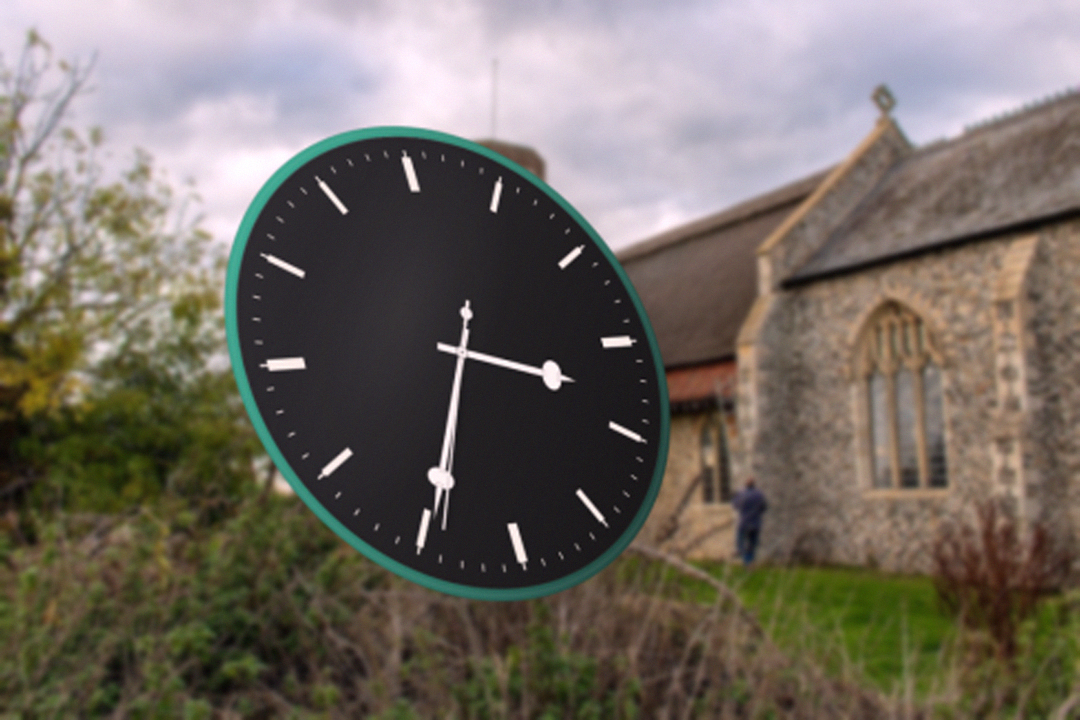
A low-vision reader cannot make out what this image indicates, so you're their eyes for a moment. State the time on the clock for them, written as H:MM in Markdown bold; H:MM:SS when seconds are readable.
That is **3:34:34**
